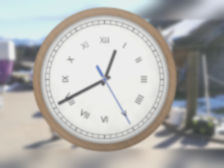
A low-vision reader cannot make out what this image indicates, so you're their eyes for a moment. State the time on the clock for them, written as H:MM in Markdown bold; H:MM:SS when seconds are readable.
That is **12:40:25**
